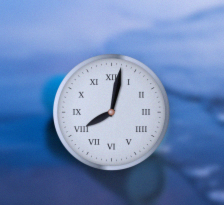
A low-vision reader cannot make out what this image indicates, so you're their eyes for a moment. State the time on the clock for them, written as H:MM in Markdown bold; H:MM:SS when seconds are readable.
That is **8:02**
